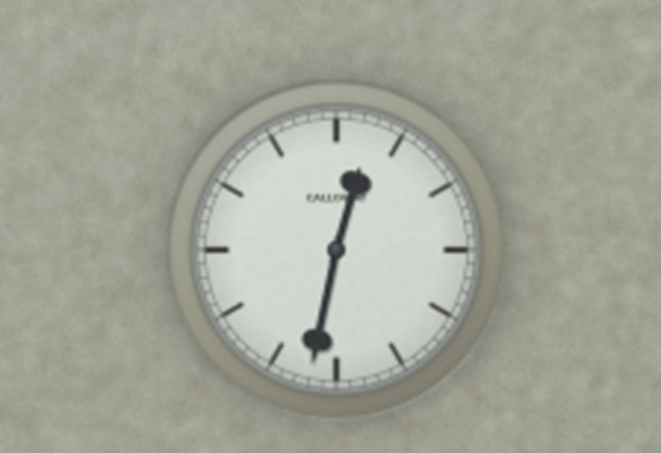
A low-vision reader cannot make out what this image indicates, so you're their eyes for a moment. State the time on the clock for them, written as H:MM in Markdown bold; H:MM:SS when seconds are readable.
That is **12:32**
